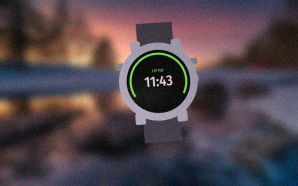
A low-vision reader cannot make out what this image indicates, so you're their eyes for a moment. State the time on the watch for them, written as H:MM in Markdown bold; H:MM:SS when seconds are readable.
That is **11:43**
